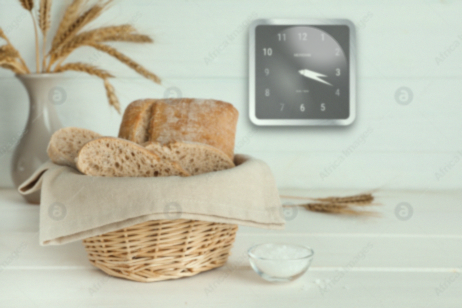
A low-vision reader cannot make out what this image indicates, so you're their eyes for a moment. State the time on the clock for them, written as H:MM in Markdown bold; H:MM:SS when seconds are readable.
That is **3:19**
